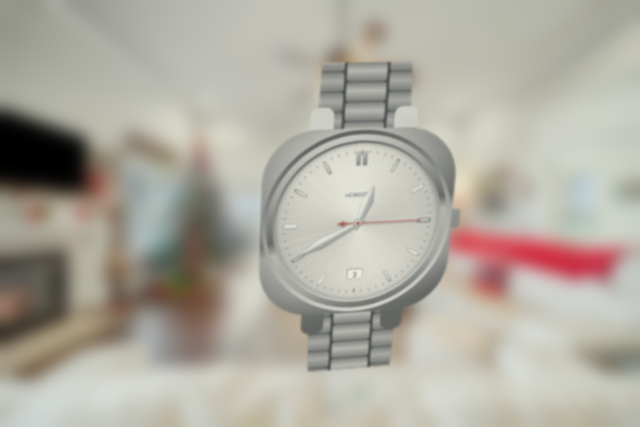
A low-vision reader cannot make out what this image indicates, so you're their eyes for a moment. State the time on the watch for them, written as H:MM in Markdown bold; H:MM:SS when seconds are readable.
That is **12:40:15**
